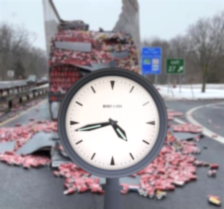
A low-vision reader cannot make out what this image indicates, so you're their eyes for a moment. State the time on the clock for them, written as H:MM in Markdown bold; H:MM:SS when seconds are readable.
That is **4:43**
